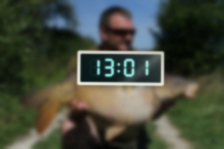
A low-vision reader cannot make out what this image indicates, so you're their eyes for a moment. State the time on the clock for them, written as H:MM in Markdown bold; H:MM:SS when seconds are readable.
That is **13:01**
